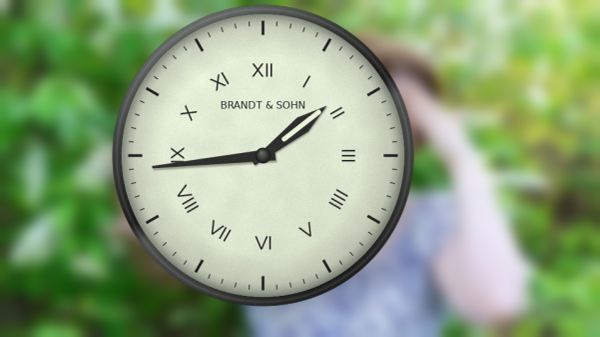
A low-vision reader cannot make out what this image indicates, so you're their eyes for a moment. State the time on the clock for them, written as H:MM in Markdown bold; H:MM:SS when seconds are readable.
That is **1:44**
